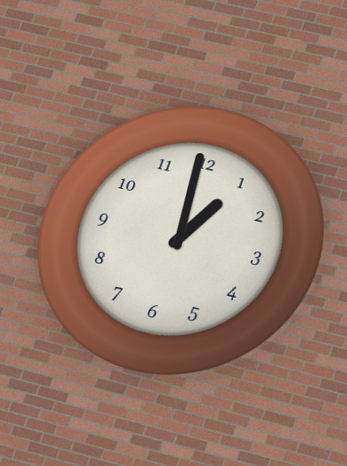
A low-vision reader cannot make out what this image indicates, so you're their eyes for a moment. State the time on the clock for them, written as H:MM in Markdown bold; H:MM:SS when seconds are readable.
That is **12:59**
